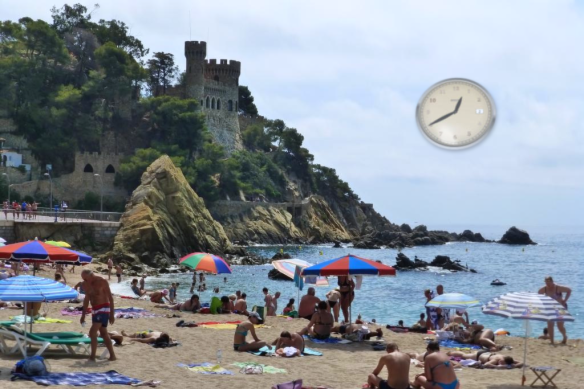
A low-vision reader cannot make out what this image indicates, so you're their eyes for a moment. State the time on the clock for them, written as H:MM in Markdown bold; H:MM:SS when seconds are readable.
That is **12:40**
